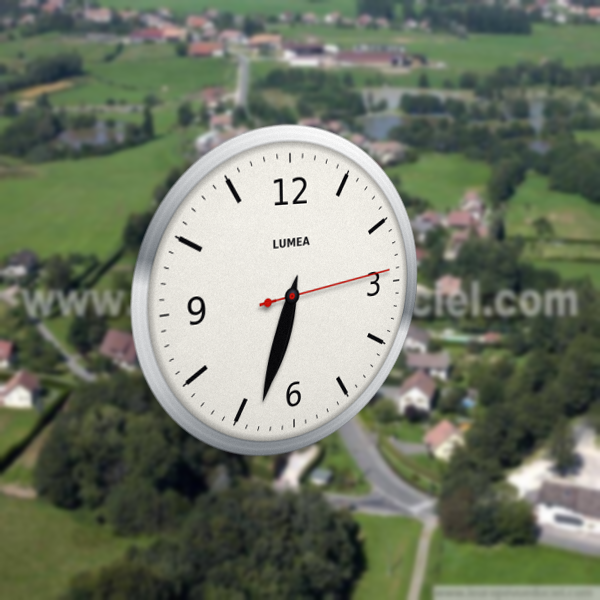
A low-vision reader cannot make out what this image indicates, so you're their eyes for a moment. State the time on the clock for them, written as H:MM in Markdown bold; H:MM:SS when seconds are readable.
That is **6:33:14**
